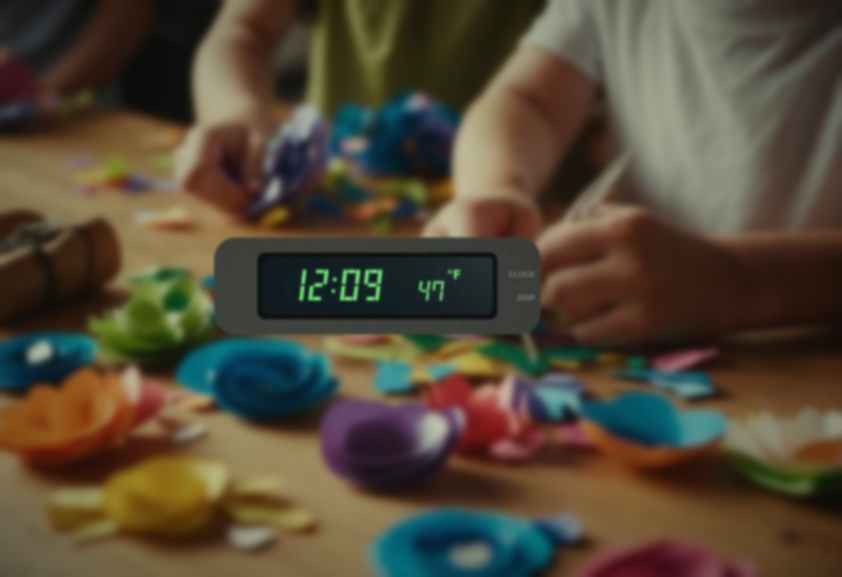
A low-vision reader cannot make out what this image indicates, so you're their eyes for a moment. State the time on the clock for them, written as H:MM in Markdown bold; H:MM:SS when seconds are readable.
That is **12:09**
